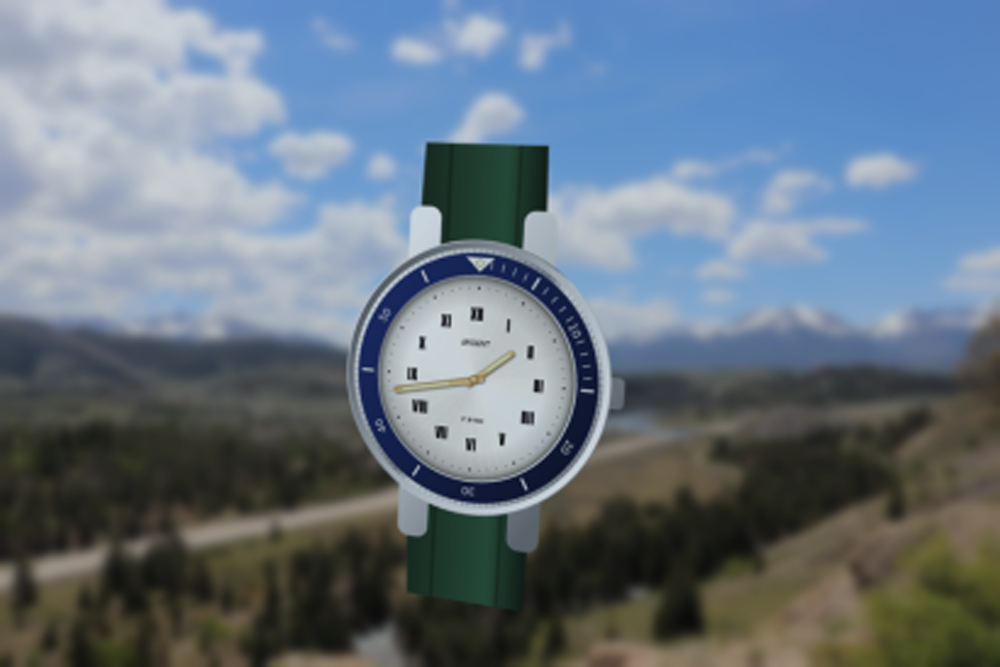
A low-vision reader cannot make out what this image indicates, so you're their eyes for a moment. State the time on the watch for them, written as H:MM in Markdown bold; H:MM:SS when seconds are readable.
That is **1:43**
